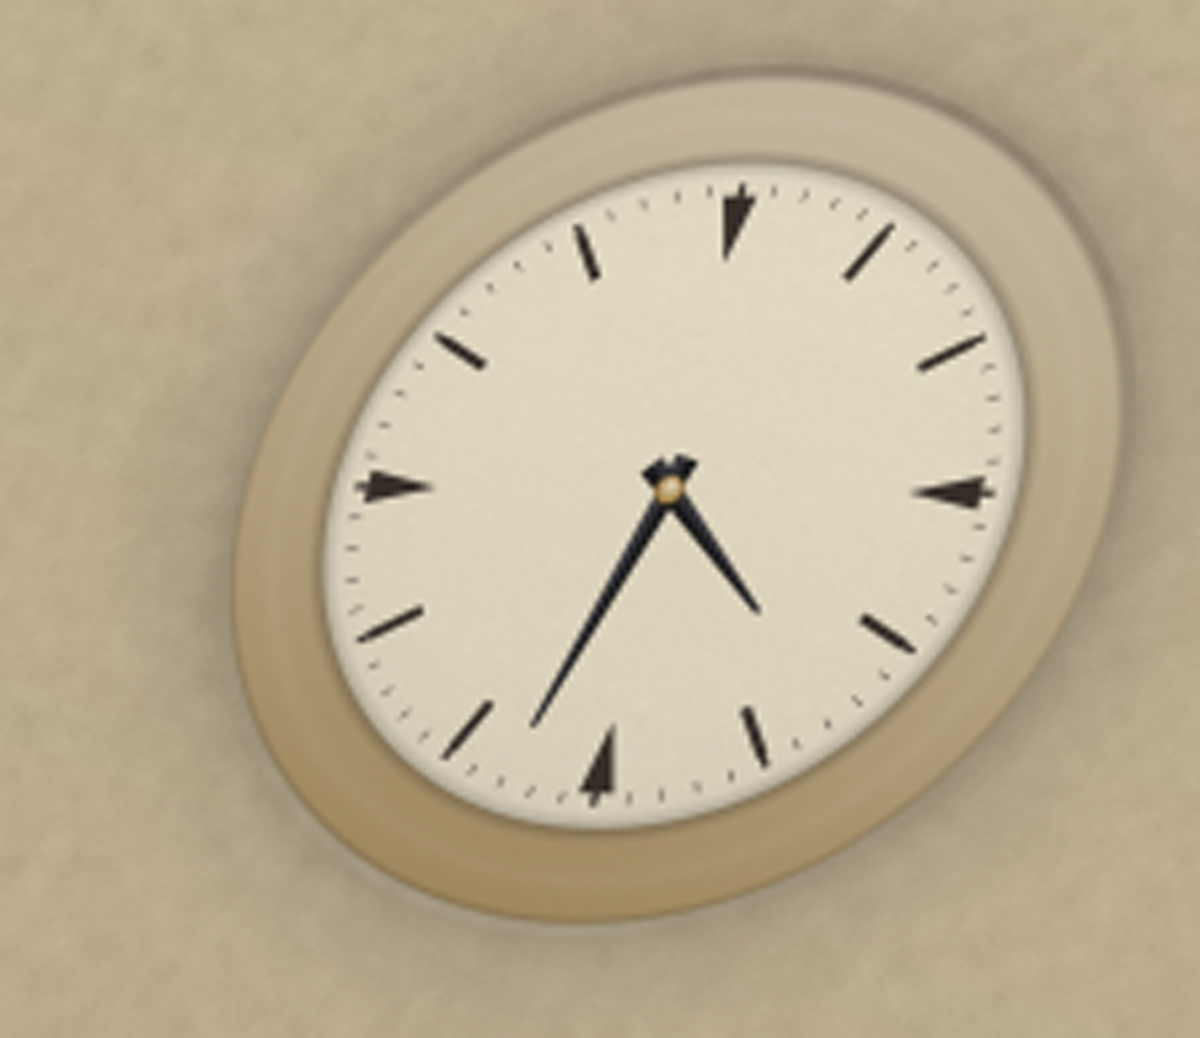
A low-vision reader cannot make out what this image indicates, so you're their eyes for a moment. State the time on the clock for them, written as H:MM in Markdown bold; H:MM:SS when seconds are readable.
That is **4:33**
